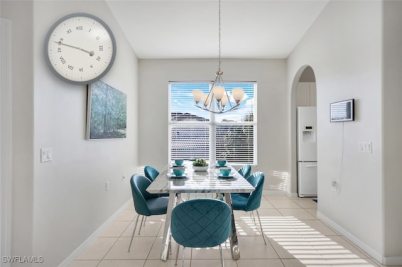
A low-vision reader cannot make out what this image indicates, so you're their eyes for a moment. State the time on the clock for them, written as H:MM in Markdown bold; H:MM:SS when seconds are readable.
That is **3:48**
